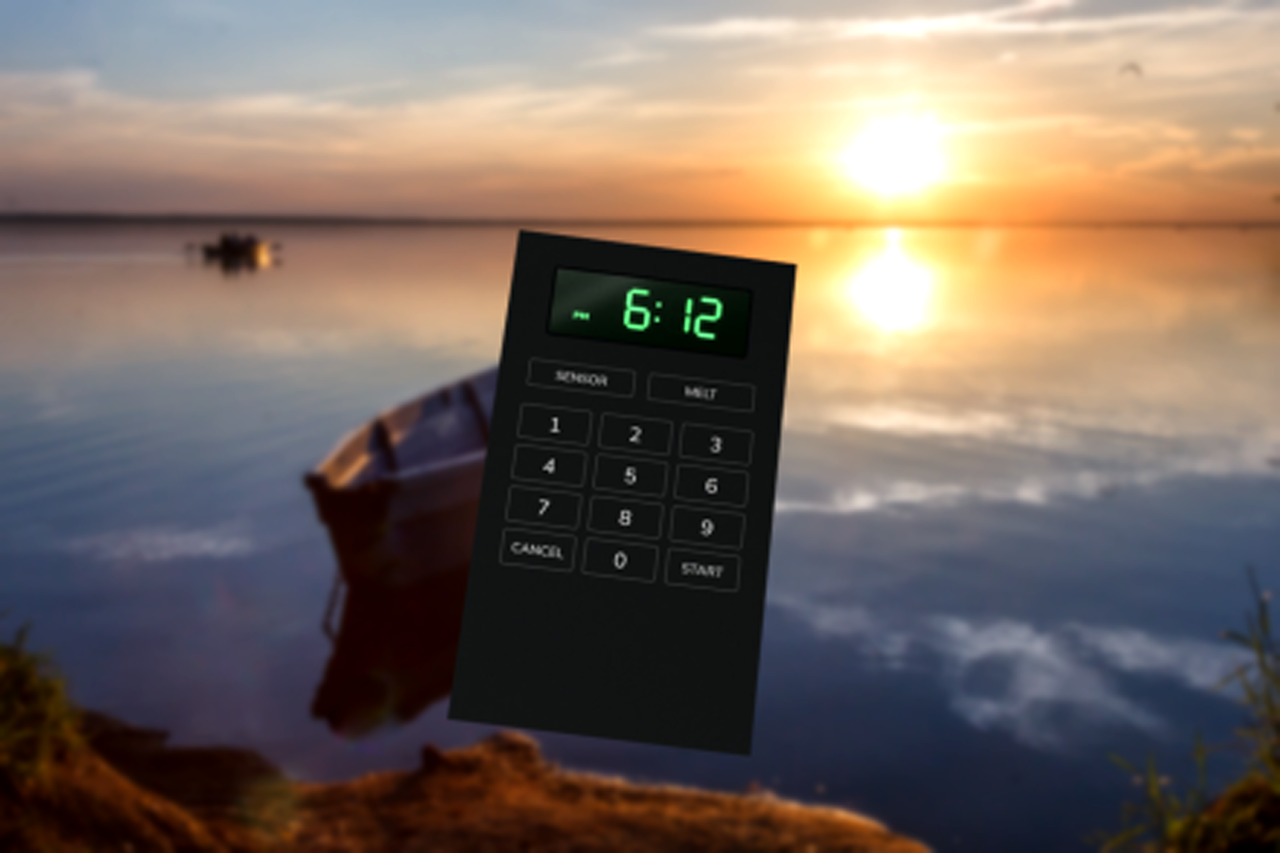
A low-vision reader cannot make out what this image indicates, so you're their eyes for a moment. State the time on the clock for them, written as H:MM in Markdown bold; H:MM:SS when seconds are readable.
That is **6:12**
